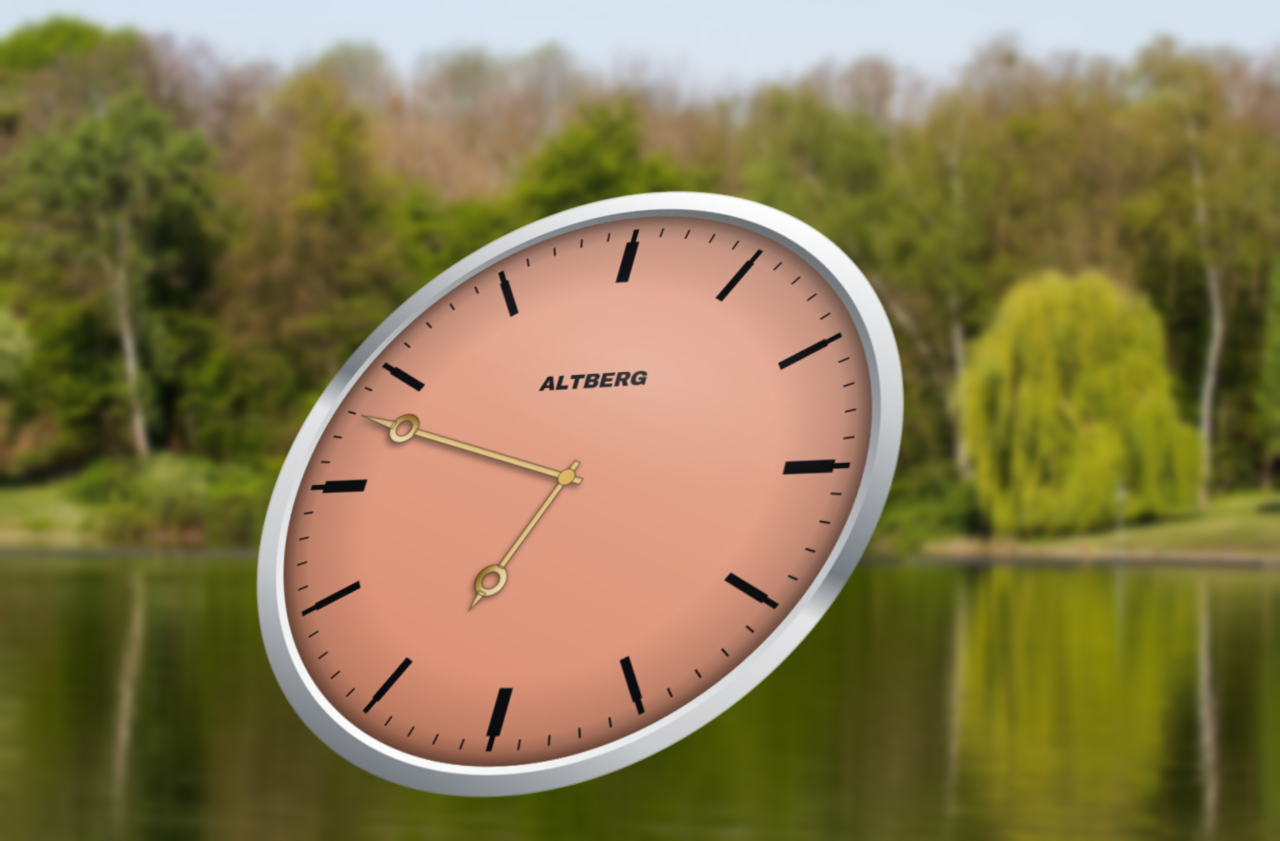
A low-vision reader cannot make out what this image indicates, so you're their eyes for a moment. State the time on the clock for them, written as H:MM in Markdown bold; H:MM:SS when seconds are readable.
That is **6:48**
